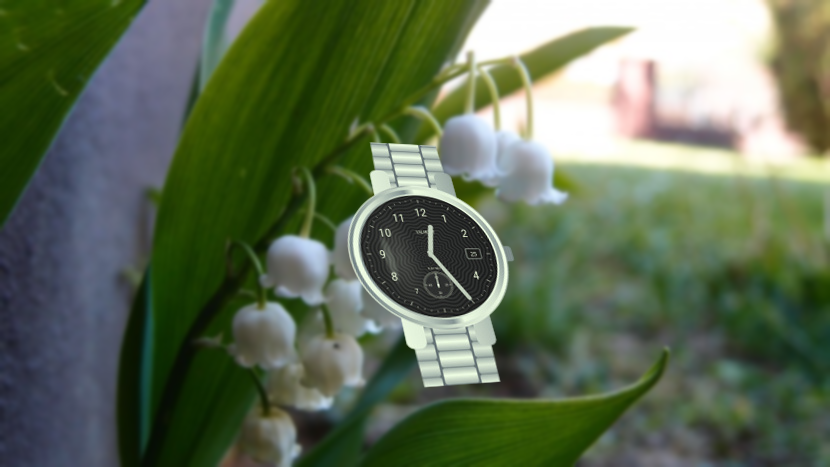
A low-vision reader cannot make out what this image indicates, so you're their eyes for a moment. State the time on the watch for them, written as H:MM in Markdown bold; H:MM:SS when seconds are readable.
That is **12:25**
